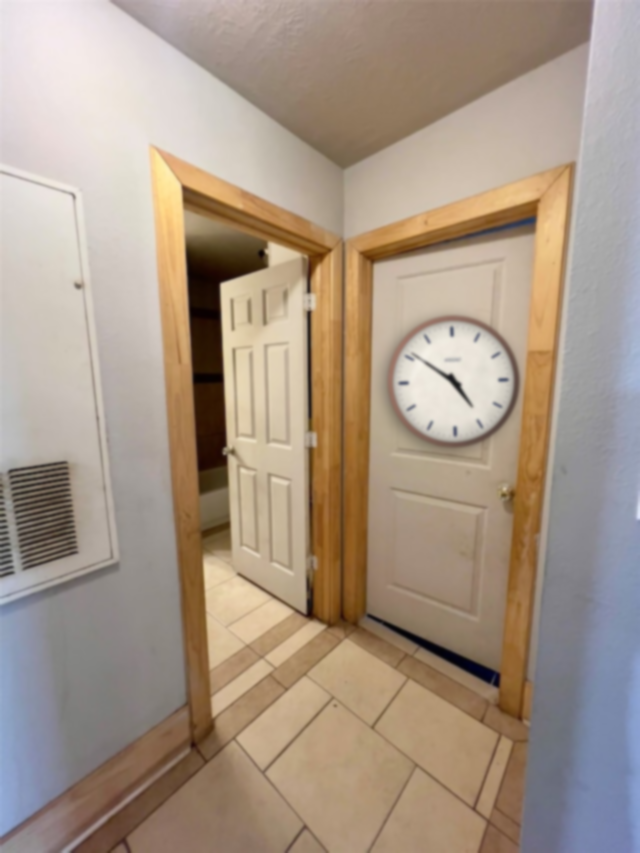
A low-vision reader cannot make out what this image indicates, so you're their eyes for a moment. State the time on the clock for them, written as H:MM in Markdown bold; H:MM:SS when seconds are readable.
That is **4:51**
